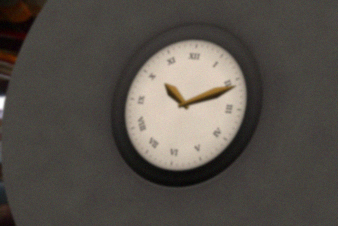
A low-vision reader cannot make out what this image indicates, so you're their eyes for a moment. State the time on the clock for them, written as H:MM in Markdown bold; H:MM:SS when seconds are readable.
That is **10:11**
